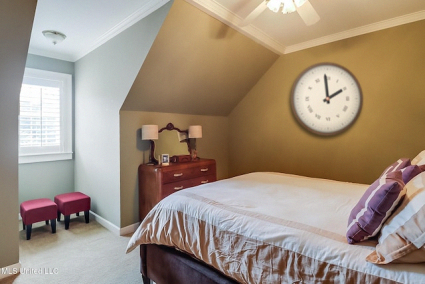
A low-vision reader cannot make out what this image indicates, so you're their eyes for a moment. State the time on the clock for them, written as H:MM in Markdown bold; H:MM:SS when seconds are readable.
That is **1:59**
